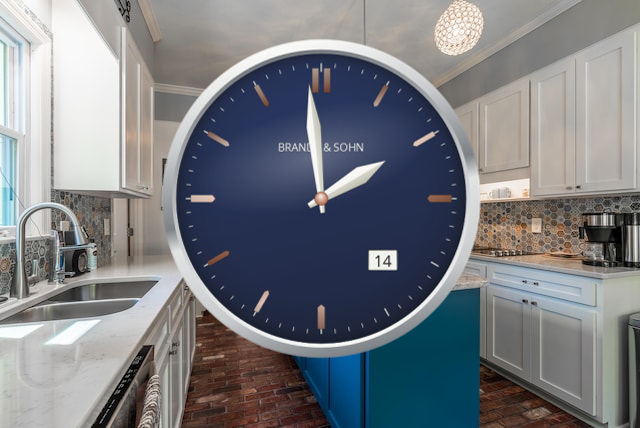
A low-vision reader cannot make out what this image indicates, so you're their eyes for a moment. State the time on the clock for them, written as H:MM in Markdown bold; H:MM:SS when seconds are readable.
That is **1:59**
